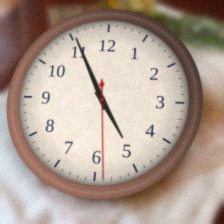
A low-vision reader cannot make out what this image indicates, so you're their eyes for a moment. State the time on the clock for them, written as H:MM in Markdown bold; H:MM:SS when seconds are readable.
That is **4:55:29**
